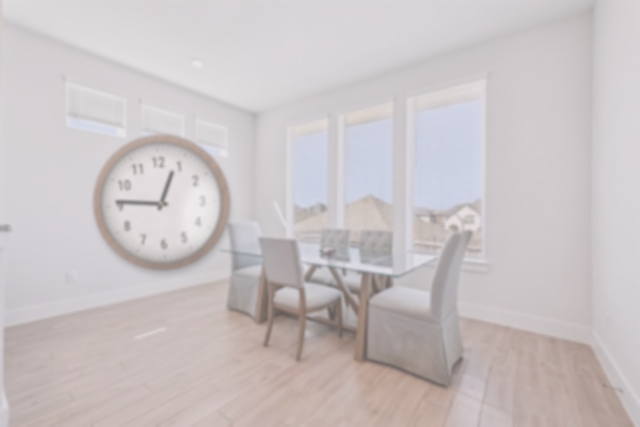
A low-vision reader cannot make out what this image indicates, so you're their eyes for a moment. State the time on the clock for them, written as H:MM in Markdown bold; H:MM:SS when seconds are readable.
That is **12:46**
